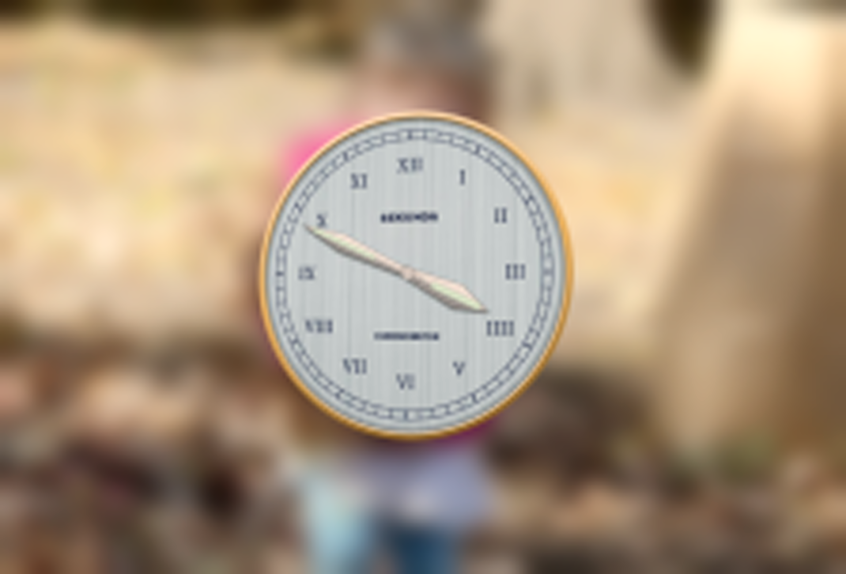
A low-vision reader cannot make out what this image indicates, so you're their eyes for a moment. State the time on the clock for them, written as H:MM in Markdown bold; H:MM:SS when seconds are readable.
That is **3:49**
